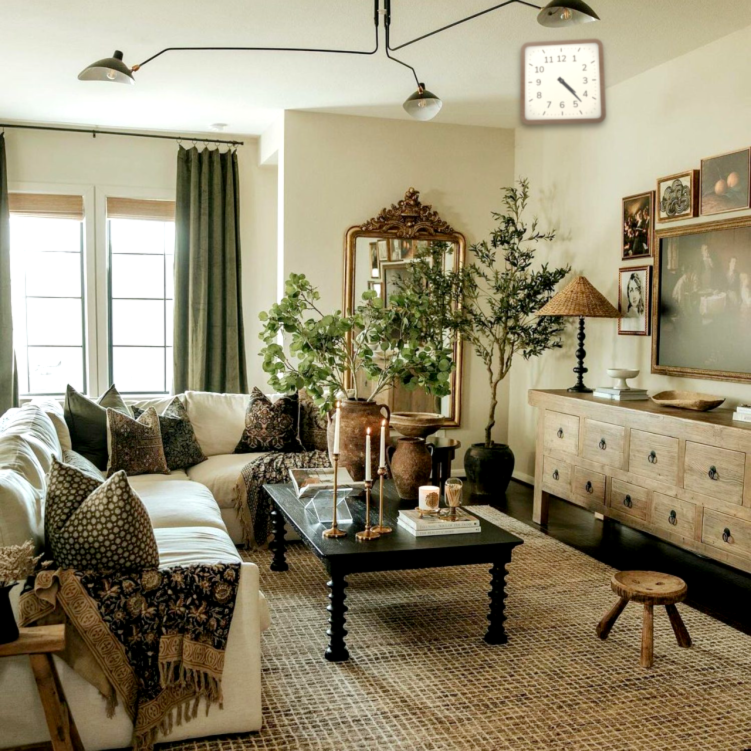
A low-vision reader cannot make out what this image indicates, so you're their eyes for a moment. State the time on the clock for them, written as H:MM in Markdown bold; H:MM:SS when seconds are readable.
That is **4:23**
